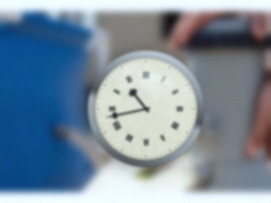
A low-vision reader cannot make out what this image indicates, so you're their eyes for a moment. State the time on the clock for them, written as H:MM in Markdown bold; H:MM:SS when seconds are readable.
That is **10:43**
